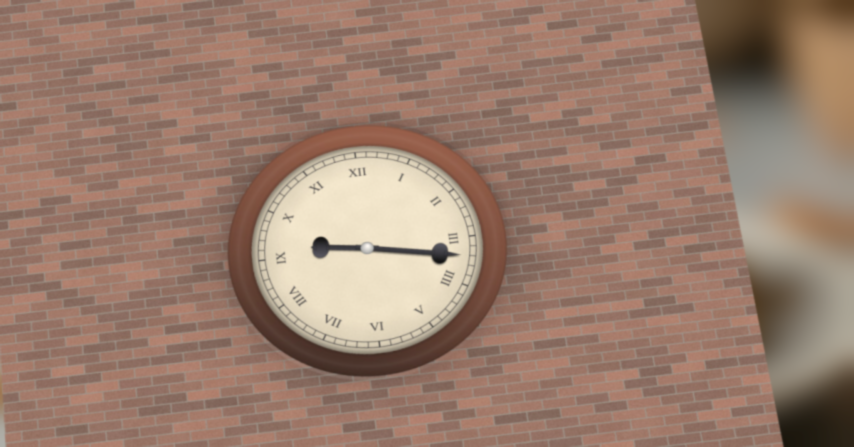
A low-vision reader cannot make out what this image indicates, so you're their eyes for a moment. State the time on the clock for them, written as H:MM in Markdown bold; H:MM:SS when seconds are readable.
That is **9:17**
